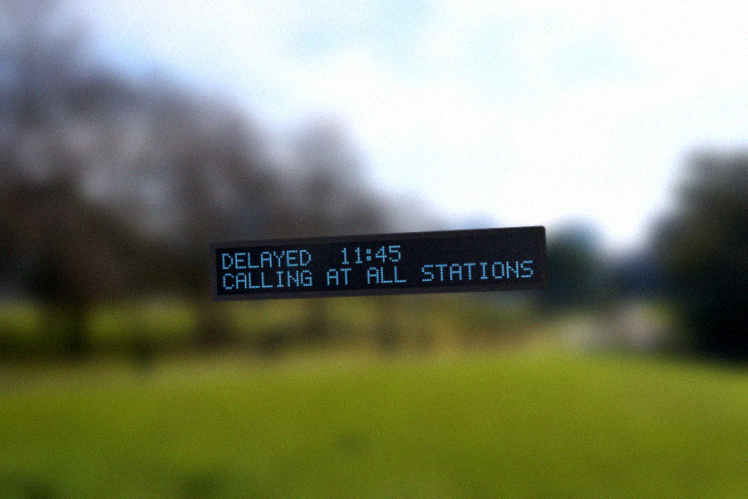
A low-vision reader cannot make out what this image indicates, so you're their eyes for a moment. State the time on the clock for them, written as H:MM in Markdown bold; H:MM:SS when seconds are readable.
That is **11:45**
